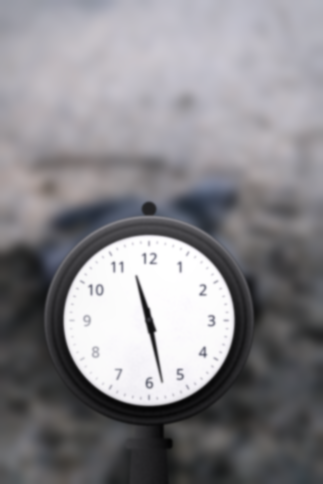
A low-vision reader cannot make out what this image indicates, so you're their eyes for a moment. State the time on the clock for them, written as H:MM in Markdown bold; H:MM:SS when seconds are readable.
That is **11:28**
